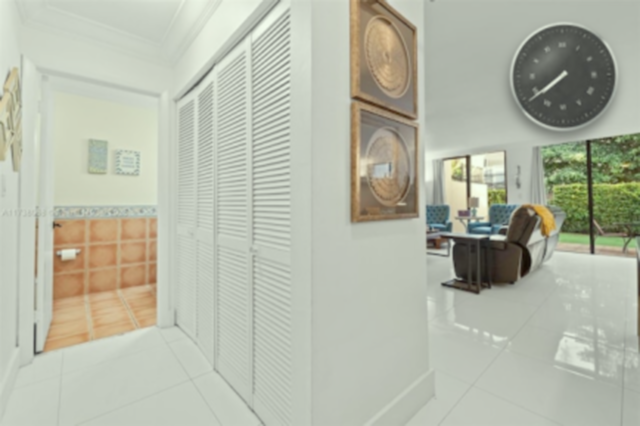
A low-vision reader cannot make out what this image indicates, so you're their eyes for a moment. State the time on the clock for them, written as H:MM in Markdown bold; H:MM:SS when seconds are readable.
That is **7:39**
